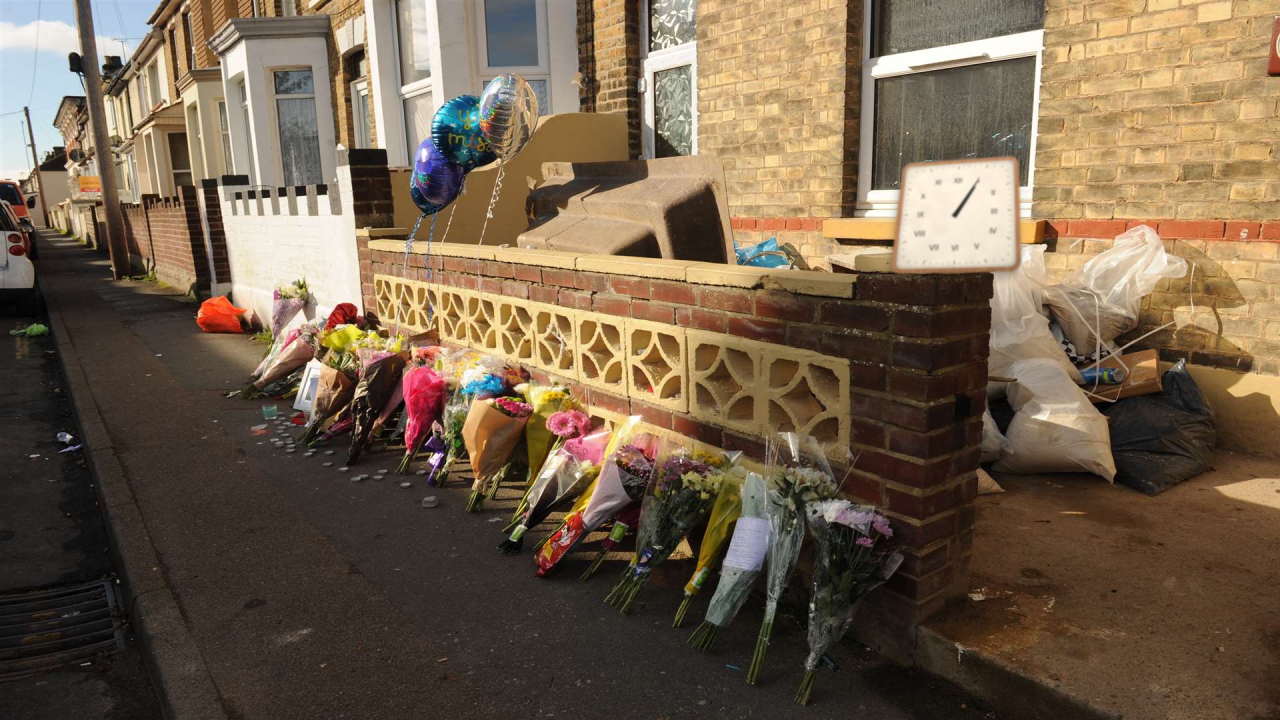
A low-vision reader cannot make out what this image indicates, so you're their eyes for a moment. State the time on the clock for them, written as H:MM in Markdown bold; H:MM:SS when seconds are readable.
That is **1:05**
